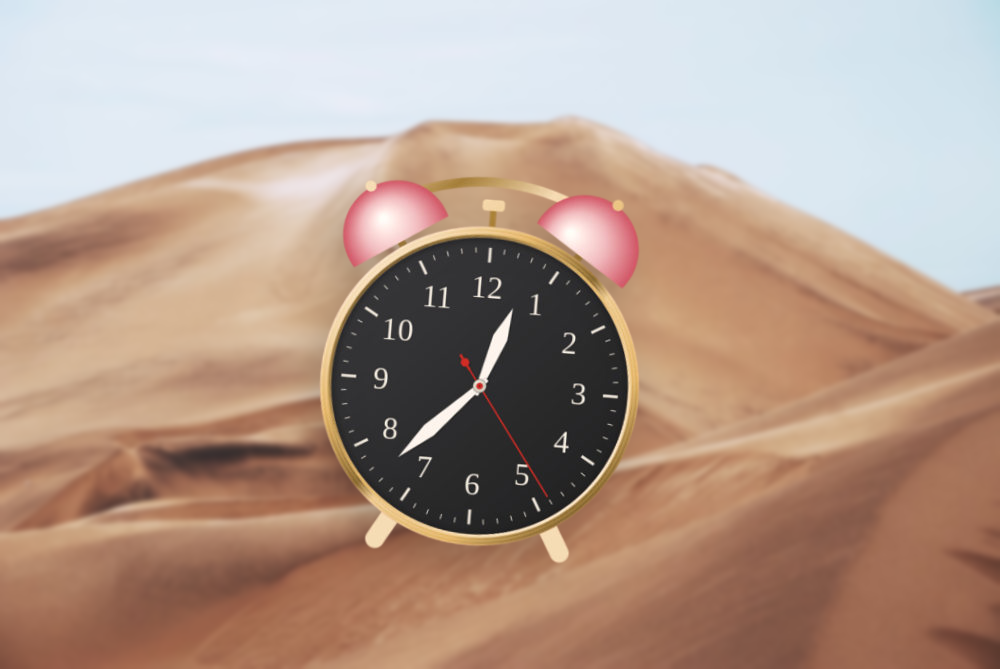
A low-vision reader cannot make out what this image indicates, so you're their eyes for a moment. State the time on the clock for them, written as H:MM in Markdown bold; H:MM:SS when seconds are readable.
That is **12:37:24**
